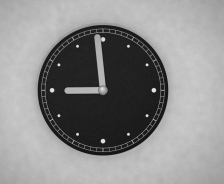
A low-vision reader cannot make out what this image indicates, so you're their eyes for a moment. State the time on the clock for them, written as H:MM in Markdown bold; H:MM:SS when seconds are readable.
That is **8:59**
